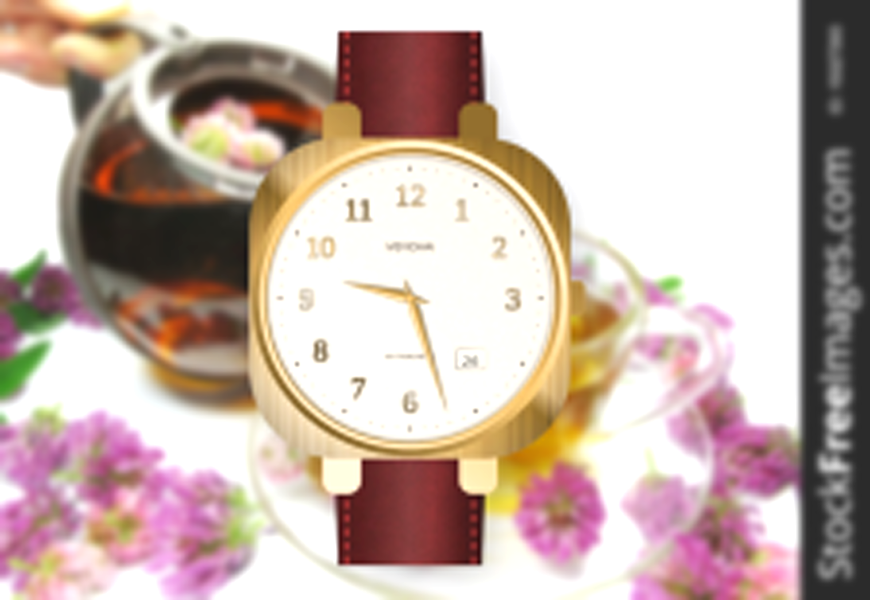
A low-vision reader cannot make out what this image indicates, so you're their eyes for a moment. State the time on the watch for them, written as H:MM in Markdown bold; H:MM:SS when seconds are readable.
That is **9:27**
